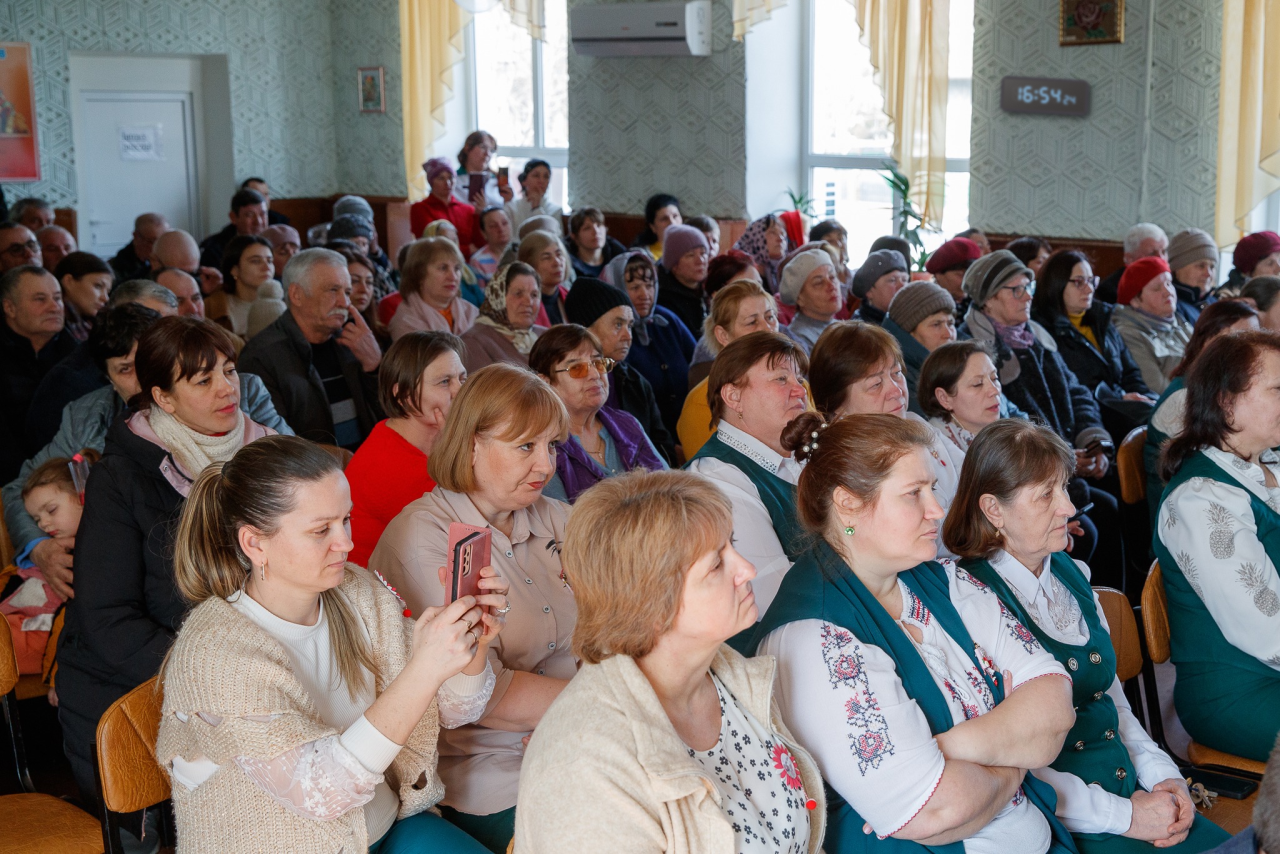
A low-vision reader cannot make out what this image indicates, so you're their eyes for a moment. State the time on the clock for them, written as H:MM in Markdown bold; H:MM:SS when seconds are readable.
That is **16:54**
